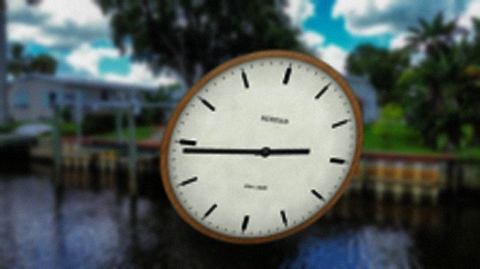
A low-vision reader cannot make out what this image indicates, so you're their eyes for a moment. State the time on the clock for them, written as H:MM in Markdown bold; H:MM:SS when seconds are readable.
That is **2:44**
